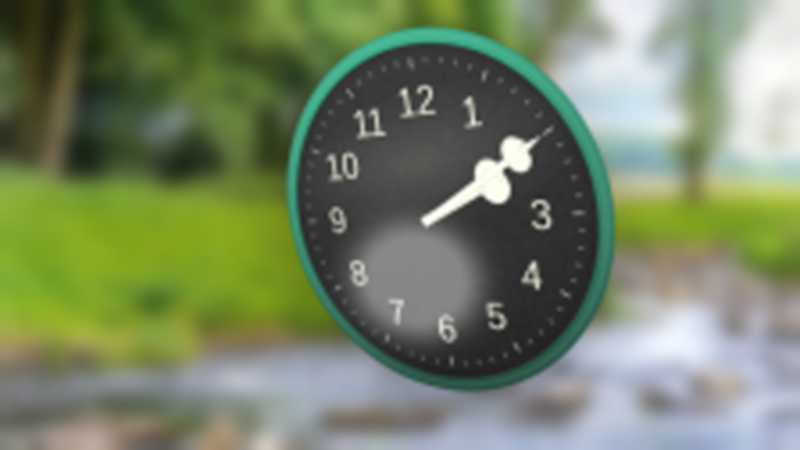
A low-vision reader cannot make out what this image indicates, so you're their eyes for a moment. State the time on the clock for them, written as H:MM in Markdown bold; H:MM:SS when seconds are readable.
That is **2:10**
